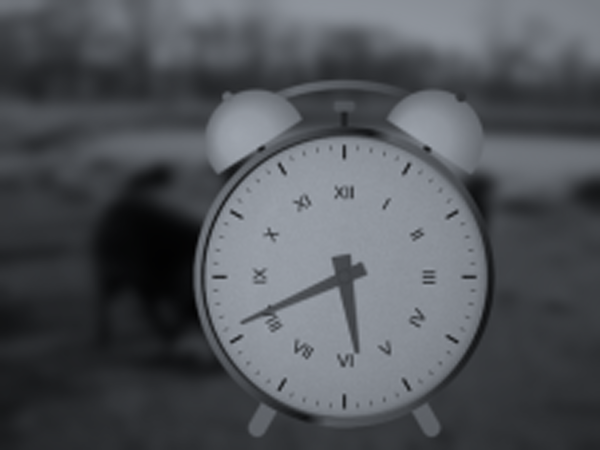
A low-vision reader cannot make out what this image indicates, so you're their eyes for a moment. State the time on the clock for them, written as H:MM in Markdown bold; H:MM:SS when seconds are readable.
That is **5:41**
